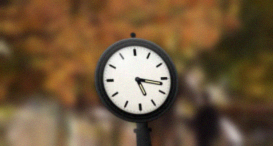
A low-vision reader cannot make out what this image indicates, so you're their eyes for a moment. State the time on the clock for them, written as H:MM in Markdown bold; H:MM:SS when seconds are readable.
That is **5:17**
